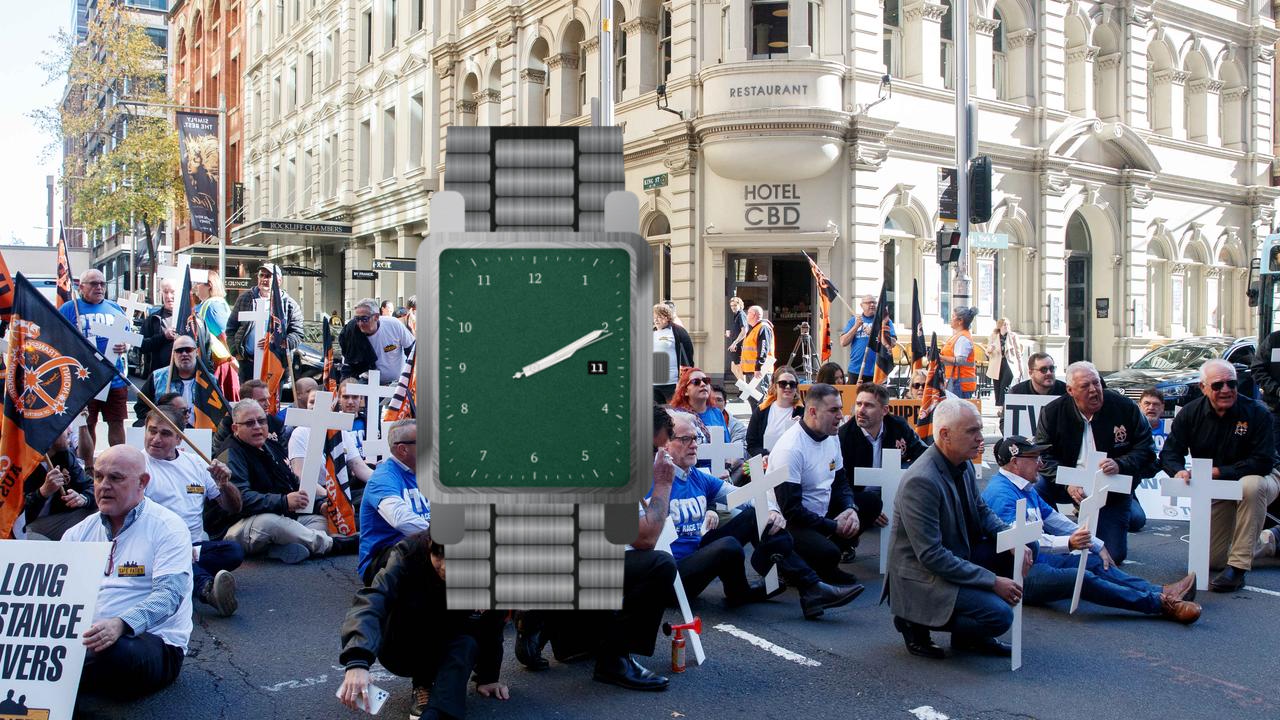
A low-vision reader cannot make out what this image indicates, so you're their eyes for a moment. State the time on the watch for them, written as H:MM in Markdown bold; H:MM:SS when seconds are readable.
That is **2:10:11**
